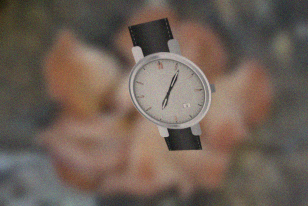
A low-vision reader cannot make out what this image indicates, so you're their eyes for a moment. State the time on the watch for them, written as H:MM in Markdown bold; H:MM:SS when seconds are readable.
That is **7:06**
